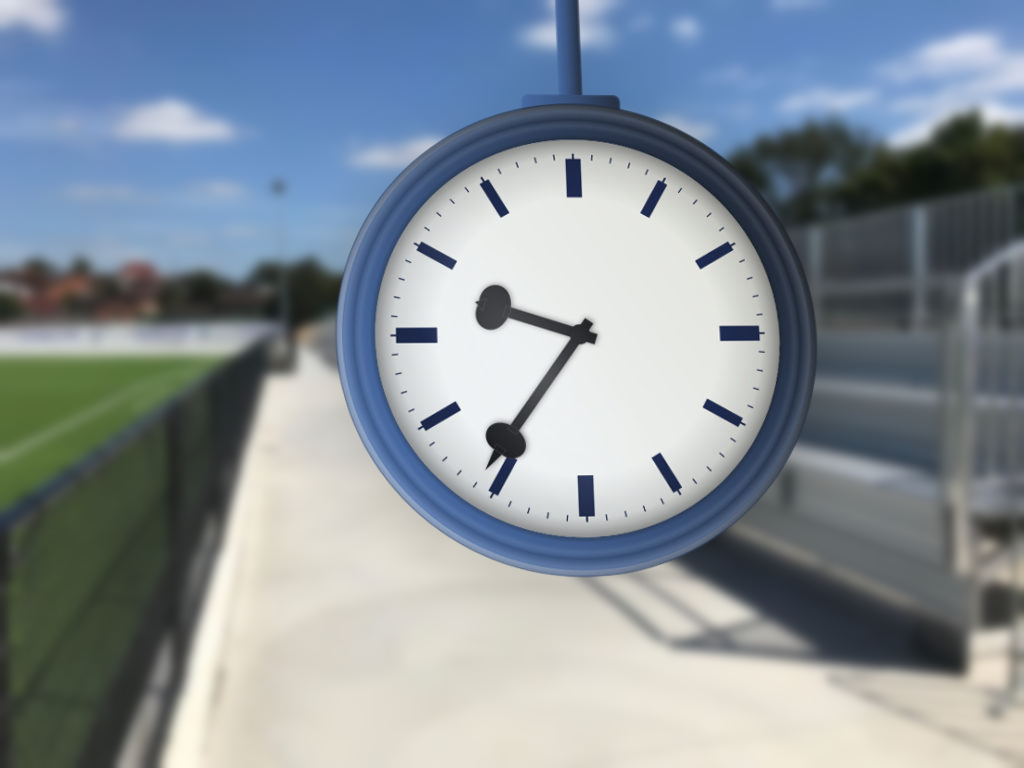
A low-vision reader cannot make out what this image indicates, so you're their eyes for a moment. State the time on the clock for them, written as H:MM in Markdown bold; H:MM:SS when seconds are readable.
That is **9:36**
